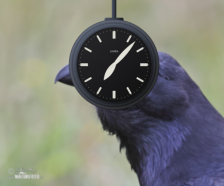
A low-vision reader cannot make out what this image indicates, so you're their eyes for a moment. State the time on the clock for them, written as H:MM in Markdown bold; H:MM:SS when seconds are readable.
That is **7:07**
